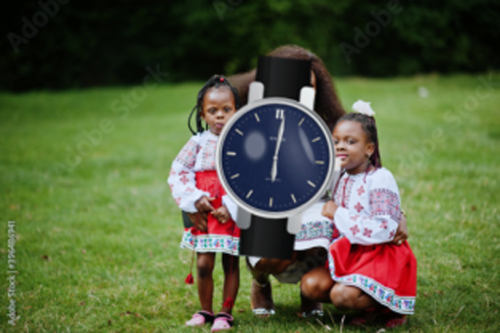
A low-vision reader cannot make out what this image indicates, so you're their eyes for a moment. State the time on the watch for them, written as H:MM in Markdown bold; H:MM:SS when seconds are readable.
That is **6:01**
